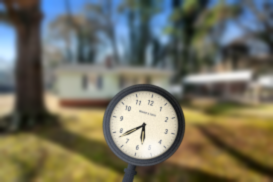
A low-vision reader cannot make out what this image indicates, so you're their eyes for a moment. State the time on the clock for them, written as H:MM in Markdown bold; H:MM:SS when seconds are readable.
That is **5:38**
